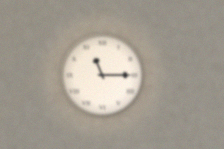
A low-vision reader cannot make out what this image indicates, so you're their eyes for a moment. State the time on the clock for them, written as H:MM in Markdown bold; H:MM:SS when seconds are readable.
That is **11:15**
